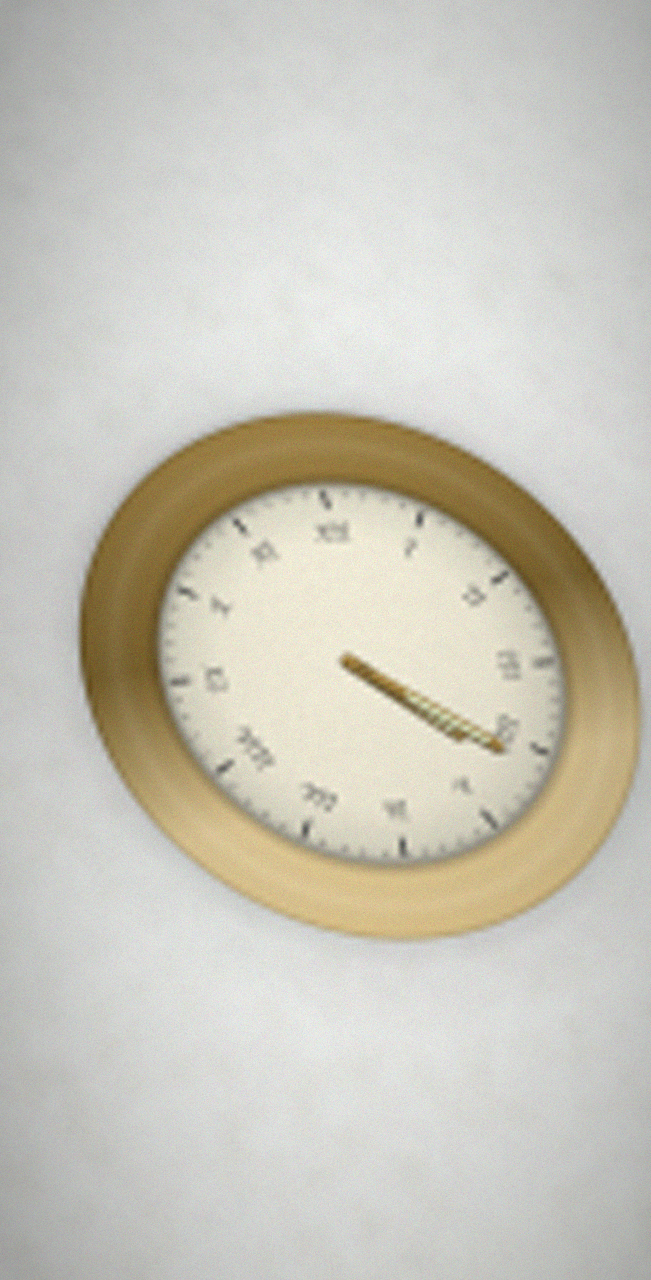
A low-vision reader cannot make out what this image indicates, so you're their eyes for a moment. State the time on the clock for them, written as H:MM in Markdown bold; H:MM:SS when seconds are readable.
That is **4:21**
